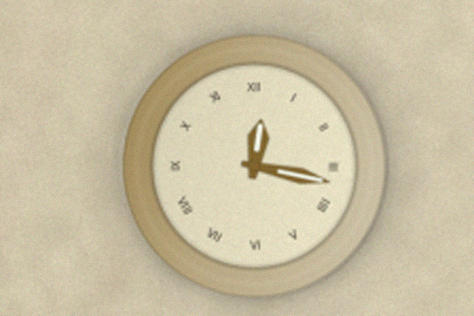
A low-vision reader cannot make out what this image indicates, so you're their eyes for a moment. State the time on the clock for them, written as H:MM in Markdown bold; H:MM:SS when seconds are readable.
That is **12:17**
